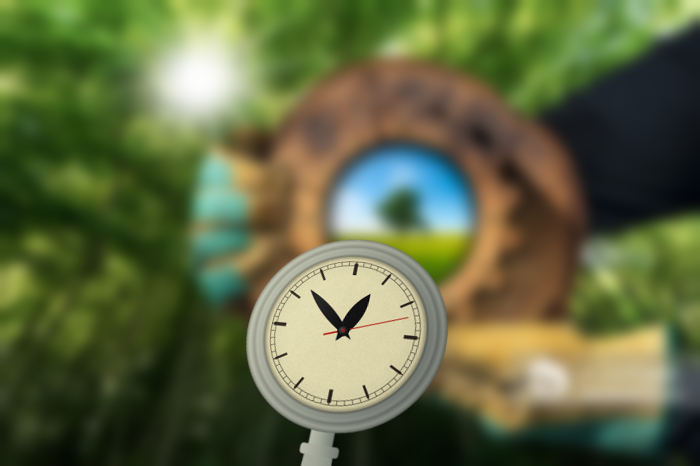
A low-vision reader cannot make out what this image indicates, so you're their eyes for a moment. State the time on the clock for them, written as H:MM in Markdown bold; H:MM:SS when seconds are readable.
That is **12:52:12**
